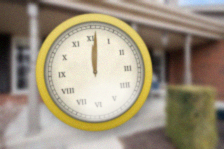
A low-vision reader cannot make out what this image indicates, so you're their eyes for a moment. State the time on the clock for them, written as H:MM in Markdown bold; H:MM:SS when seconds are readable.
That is **12:01**
